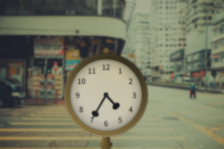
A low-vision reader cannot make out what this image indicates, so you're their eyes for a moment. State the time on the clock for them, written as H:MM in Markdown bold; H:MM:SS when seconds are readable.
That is **4:35**
